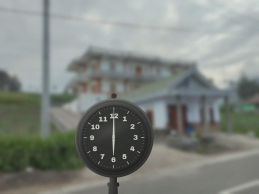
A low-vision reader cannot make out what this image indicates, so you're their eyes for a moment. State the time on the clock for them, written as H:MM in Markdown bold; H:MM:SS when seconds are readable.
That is **6:00**
